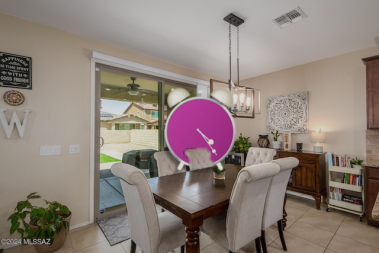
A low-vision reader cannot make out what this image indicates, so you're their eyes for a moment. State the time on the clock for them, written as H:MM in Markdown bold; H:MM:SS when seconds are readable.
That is **4:24**
